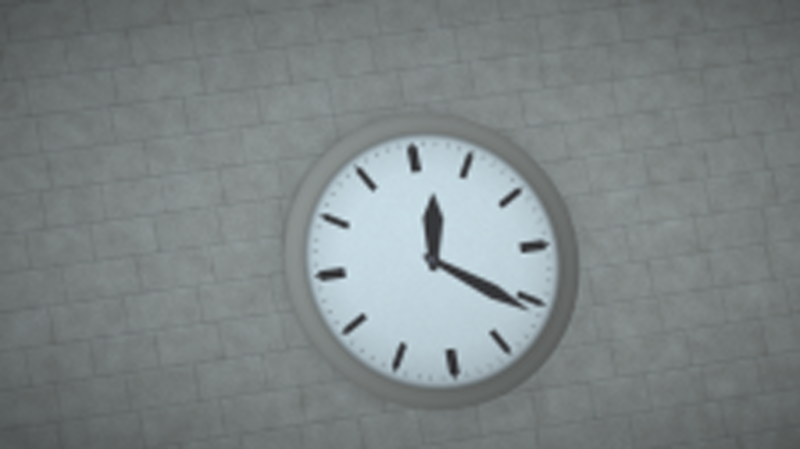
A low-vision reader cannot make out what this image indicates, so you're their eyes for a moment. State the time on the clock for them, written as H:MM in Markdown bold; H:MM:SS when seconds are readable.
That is **12:21**
